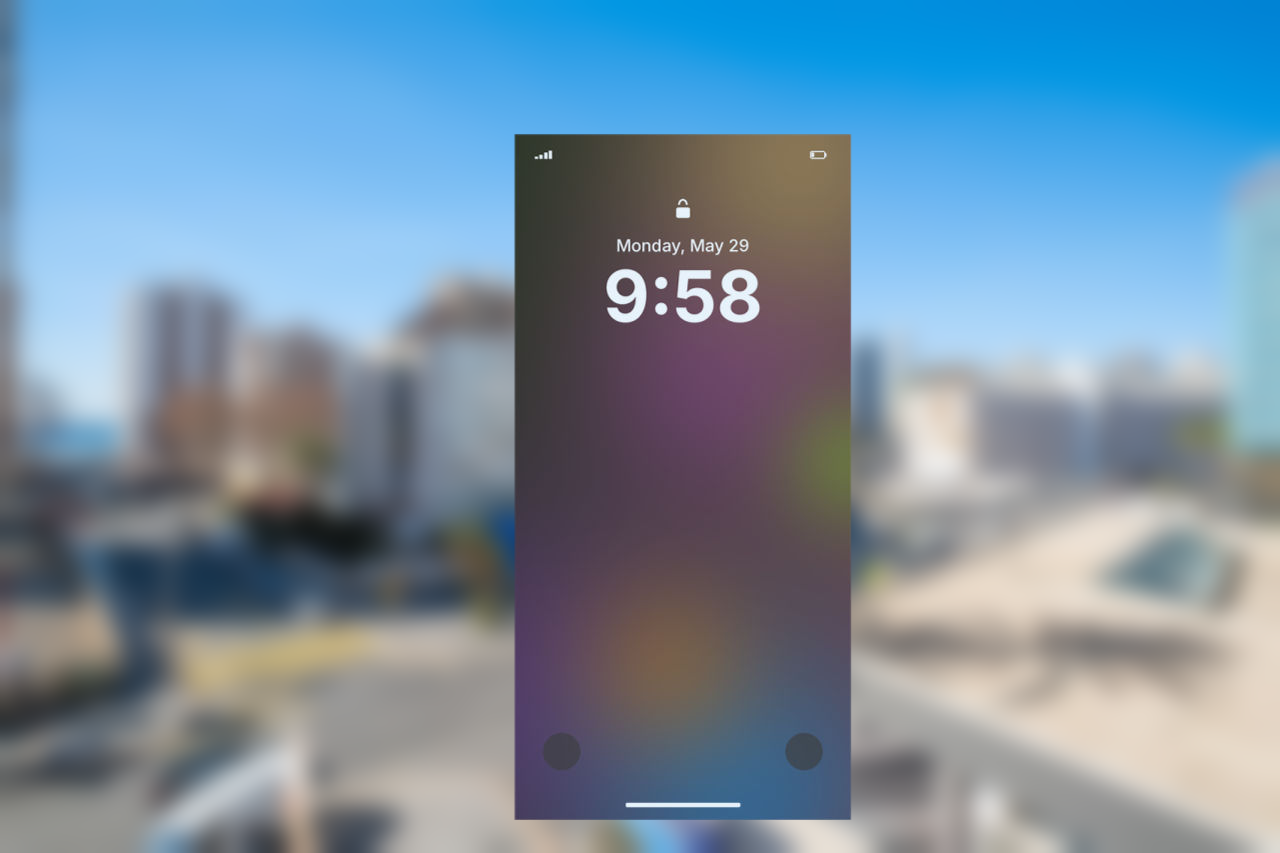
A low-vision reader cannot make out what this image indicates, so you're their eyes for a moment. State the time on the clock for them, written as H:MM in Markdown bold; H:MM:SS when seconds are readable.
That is **9:58**
